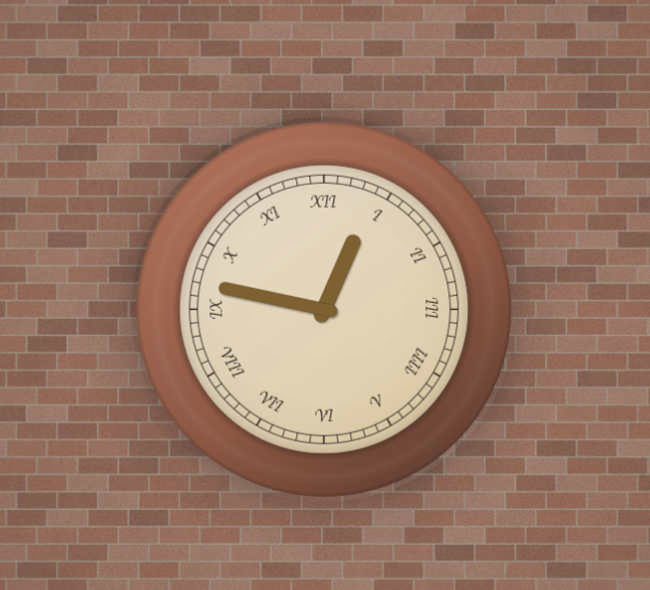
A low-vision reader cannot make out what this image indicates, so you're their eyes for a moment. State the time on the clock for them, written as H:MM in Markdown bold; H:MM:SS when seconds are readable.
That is **12:47**
